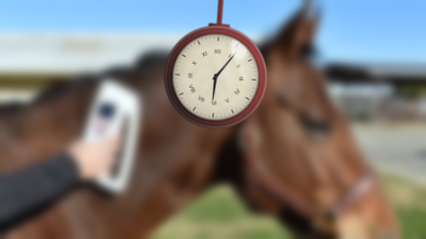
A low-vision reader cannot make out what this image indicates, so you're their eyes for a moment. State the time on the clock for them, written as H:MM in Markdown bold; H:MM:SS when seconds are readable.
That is **6:06**
